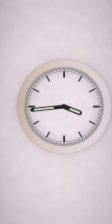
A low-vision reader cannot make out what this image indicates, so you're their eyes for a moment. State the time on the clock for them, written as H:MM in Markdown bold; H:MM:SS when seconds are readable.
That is **3:44**
